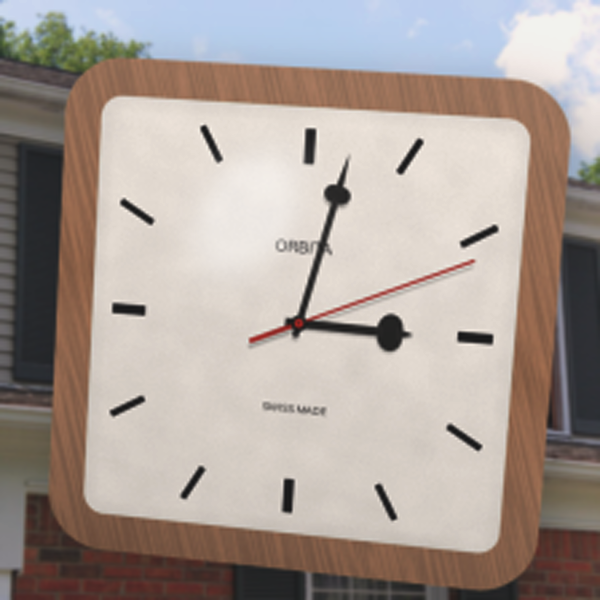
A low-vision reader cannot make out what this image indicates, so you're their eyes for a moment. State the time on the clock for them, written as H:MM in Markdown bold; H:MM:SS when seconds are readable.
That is **3:02:11**
